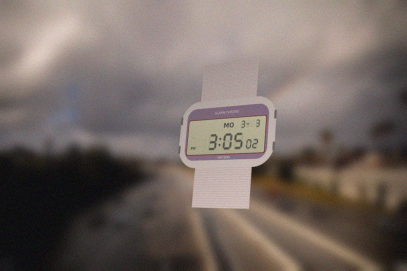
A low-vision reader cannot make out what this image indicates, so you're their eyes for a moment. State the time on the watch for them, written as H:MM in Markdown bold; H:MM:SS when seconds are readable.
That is **3:05:02**
